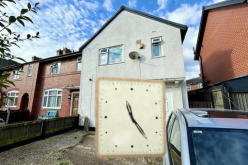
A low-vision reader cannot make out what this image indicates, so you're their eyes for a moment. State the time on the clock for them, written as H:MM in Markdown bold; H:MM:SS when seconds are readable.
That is **11:24**
